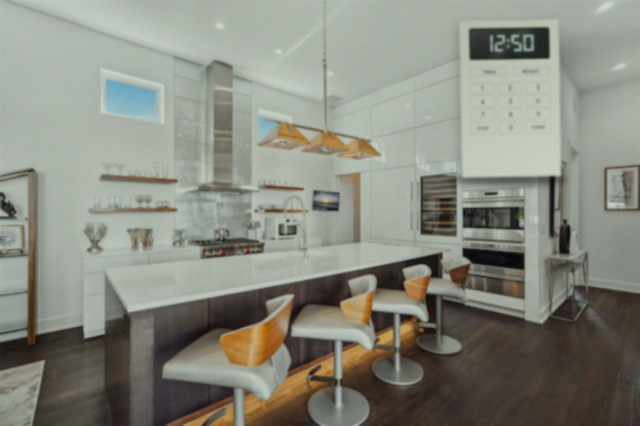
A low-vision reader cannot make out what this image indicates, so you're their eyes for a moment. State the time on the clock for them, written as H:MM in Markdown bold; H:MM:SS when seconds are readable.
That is **12:50**
